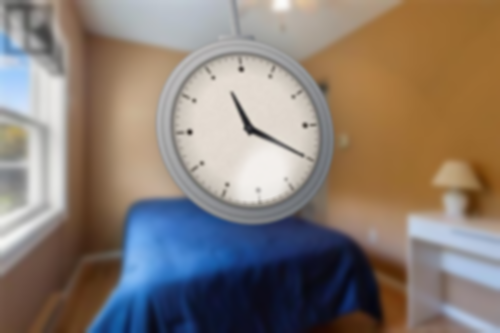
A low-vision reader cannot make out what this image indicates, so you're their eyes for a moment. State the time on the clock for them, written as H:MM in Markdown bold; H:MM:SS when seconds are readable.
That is **11:20**
